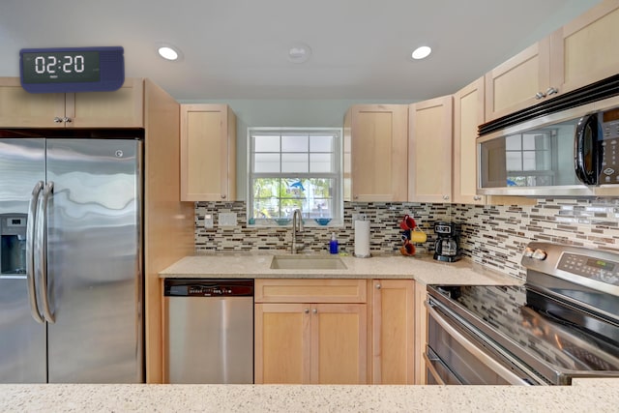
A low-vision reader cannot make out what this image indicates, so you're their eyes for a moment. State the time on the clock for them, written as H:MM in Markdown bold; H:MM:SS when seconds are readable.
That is **2:20**
